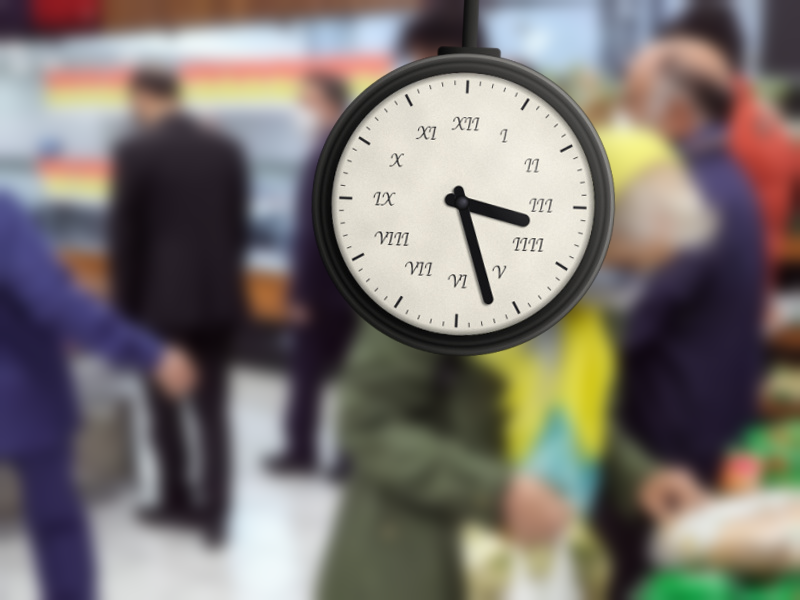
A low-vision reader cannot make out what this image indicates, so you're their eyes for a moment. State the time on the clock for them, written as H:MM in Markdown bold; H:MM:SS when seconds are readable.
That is **3:27**
